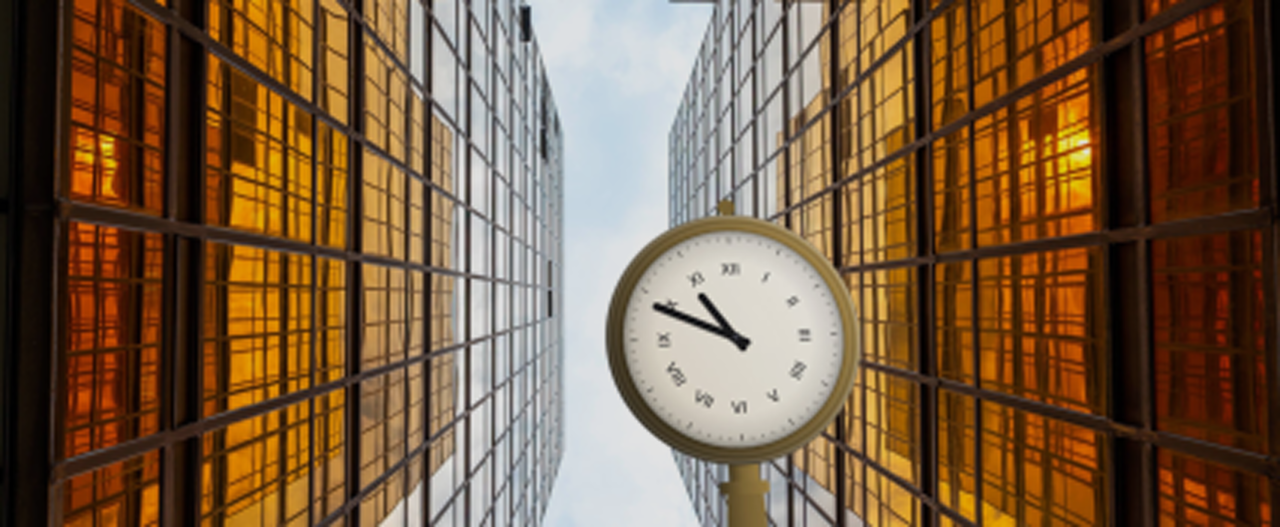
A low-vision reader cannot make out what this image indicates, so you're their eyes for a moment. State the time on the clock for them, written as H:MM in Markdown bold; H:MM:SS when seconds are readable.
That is **10:49**
